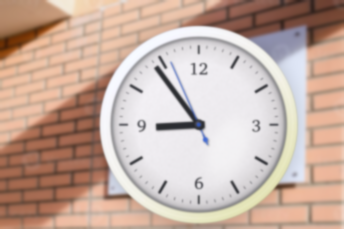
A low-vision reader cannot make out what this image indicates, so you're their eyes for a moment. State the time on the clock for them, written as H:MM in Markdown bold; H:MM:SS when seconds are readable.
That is **8:53:56**
